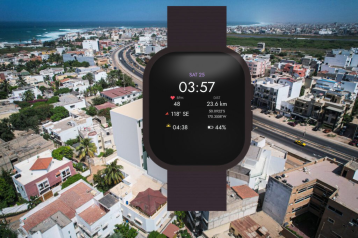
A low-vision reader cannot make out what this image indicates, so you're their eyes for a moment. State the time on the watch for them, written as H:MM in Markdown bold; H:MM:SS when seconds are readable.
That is **3:57**
